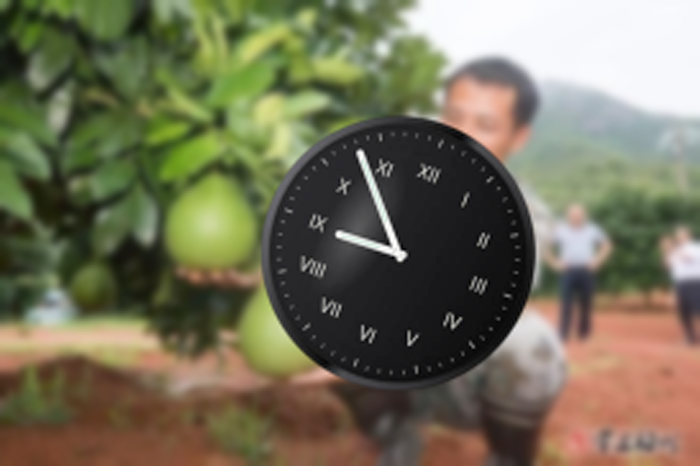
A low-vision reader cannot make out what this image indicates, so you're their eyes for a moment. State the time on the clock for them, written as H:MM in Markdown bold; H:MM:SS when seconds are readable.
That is **8:53**
